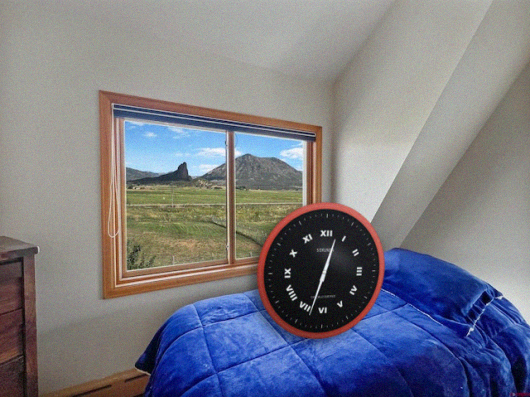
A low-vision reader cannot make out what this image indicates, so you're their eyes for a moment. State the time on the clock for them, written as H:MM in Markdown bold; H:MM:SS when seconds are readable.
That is **12:33**
